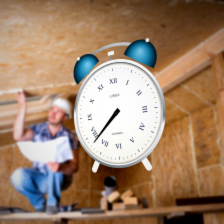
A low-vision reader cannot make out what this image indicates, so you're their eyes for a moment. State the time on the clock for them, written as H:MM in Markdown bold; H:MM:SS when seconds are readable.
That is **7:38**
